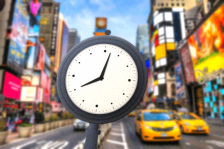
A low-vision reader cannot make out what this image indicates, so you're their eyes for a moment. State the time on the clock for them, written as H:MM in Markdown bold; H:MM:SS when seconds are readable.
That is **8:02**
